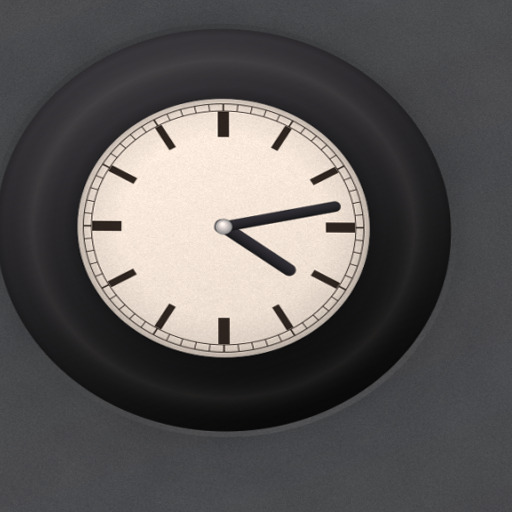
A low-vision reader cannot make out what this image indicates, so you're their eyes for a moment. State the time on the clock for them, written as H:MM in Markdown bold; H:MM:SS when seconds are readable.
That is **4:13**
